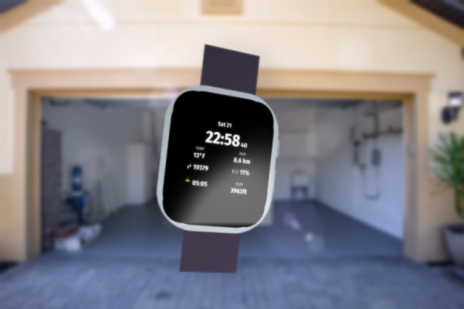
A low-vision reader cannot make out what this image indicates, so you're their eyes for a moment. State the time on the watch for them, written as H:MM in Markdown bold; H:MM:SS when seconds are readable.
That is **22:58**
